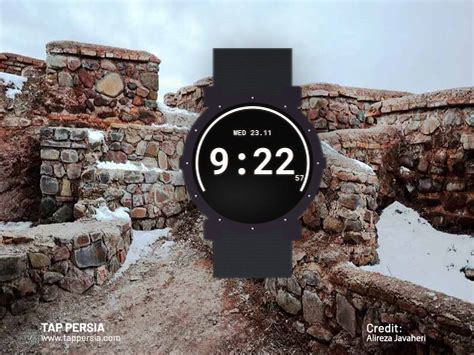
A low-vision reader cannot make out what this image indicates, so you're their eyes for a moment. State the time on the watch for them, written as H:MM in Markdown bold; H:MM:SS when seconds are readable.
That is **9:22:57**
